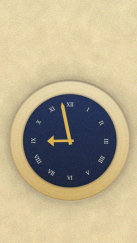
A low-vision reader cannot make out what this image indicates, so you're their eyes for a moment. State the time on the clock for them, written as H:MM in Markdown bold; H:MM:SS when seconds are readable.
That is **8:58**
